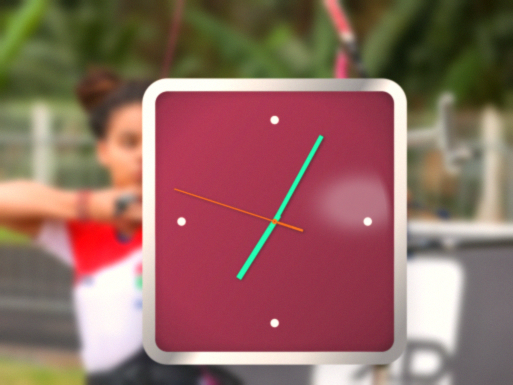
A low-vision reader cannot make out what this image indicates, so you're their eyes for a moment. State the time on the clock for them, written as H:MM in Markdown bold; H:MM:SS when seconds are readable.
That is **7:04:48**
